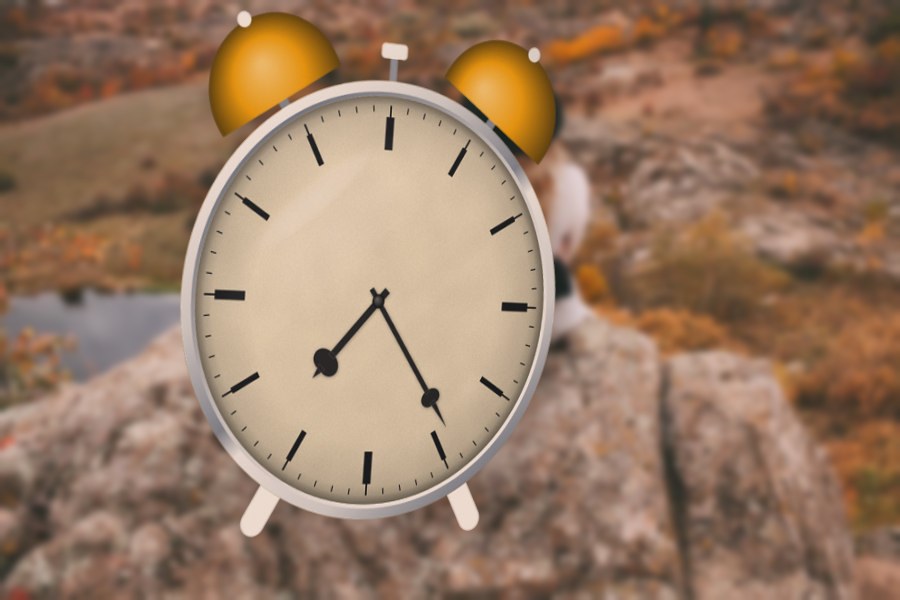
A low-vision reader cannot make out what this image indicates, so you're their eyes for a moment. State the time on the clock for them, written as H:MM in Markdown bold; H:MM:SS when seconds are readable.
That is **7:24**
